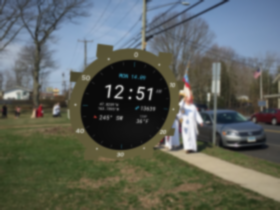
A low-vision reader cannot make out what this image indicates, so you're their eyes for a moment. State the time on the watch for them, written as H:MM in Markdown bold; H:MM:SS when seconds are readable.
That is **12:51**
